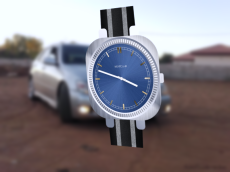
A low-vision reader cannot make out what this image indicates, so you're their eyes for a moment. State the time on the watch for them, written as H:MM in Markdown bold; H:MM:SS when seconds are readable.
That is **3:48**
